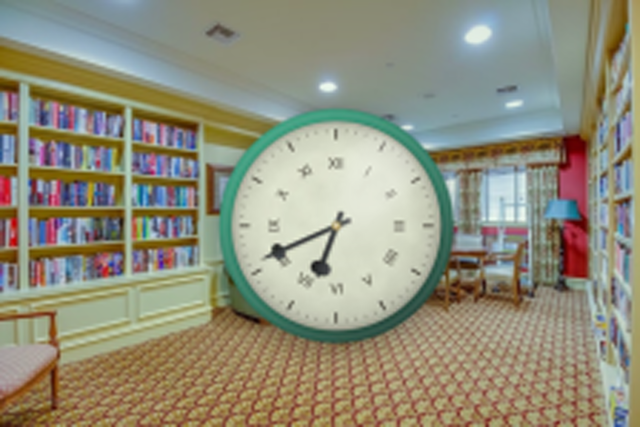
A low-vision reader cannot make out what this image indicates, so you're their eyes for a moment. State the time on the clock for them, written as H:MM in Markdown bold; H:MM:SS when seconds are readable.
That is **6:41**
